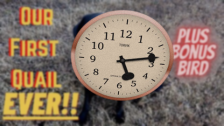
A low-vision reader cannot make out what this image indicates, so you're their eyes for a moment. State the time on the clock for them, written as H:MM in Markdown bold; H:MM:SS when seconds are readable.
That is **5:13**
